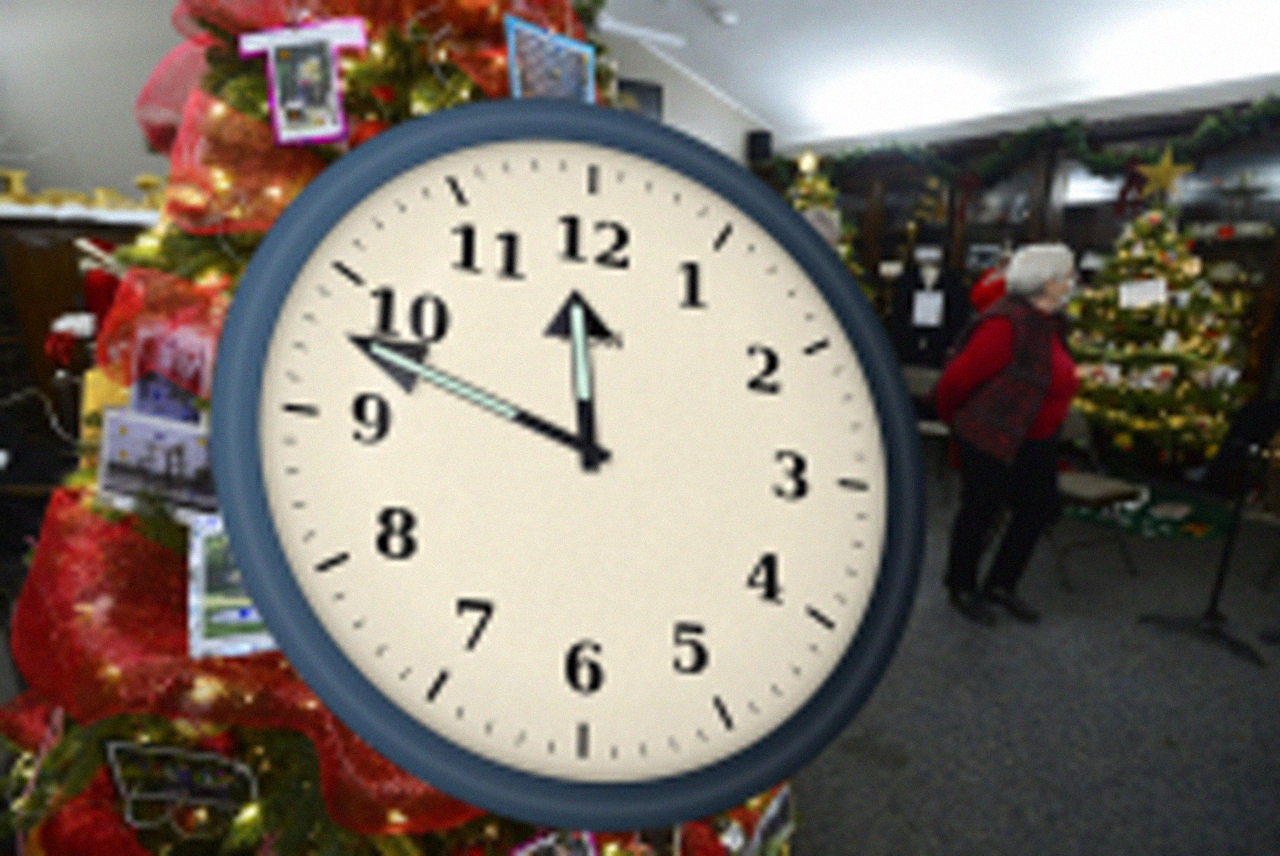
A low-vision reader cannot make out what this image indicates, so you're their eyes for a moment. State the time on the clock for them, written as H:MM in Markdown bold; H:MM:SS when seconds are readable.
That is **11:48**
